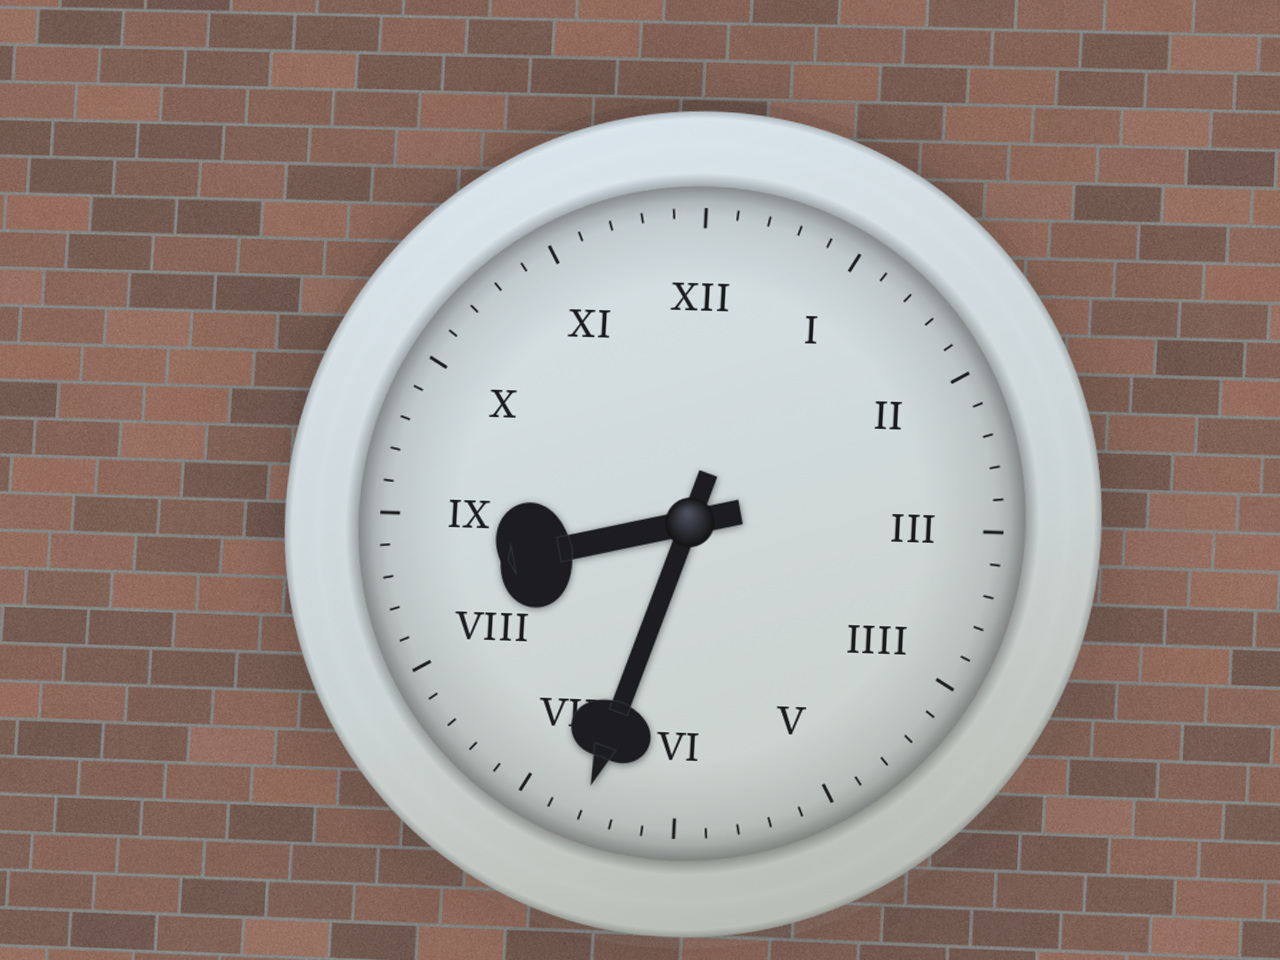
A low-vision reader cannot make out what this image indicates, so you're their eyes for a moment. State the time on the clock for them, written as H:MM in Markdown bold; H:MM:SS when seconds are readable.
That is **8:33**
